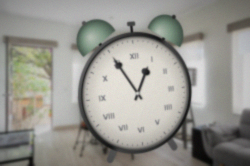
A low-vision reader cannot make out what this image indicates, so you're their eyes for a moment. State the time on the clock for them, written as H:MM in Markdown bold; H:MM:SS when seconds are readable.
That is **12:55**
